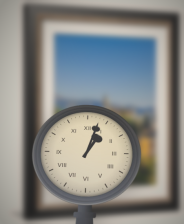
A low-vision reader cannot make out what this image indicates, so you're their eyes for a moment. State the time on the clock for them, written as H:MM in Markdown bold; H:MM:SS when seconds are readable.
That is **1:03**
